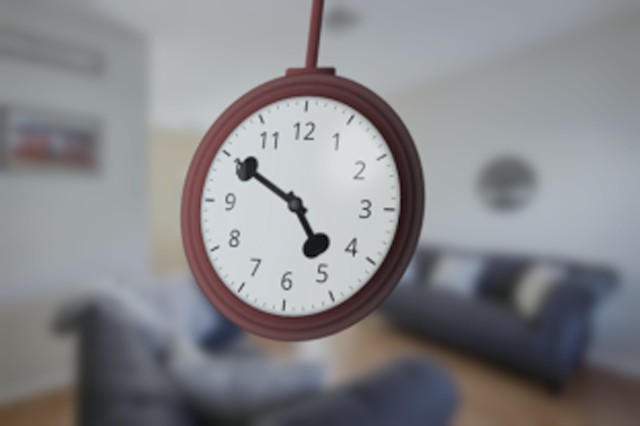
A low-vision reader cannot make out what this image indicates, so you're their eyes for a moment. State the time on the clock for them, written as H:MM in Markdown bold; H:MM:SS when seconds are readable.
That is **4:50**
